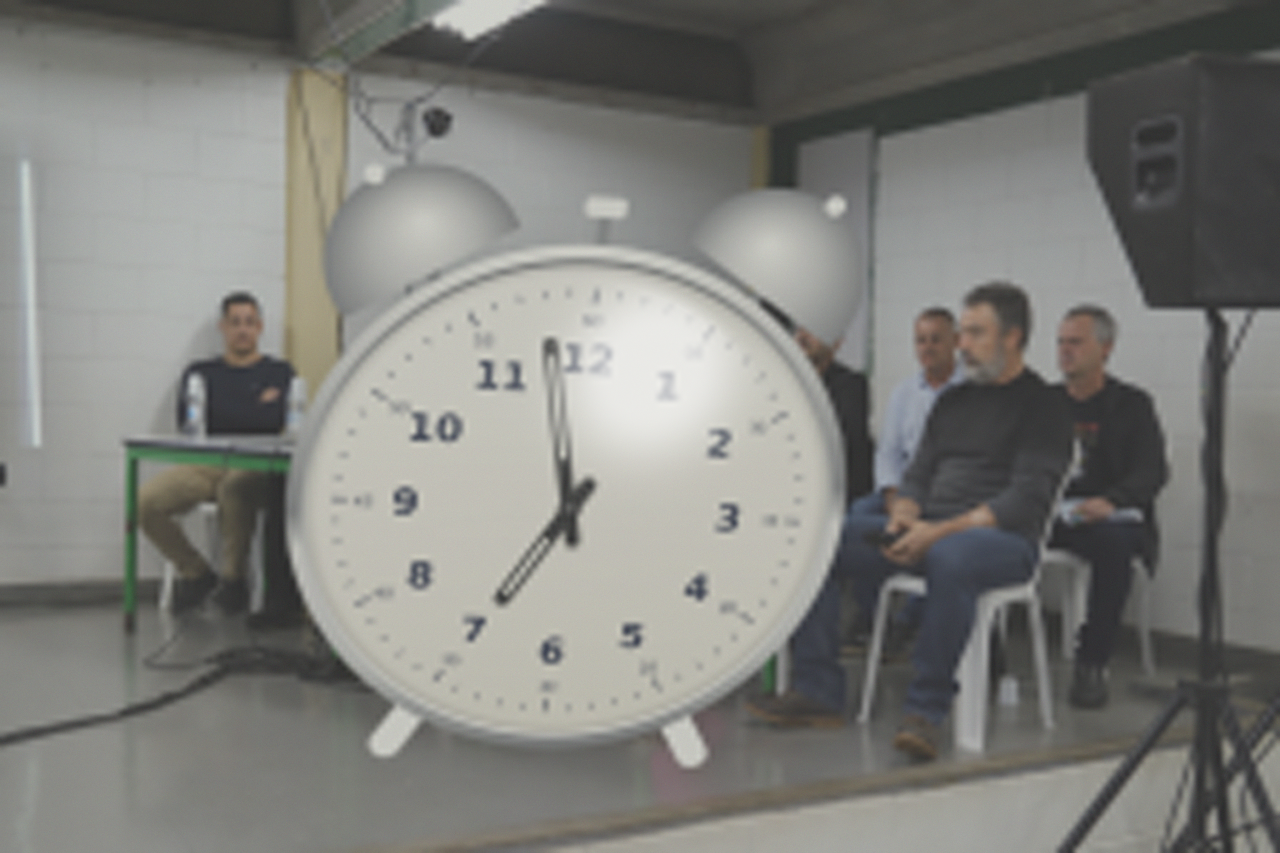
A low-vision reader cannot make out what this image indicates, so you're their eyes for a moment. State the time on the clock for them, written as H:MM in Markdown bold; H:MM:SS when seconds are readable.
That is **6:58**
